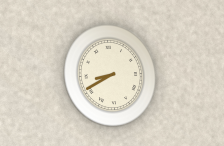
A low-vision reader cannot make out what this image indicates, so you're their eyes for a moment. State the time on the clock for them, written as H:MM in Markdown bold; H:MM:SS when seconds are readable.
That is **8:41**
